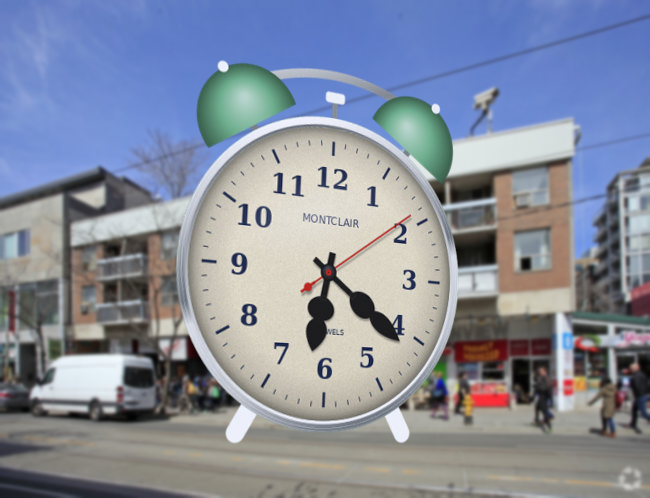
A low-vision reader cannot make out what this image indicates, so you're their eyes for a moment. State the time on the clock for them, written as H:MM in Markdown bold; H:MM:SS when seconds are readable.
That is **6:21:09**
